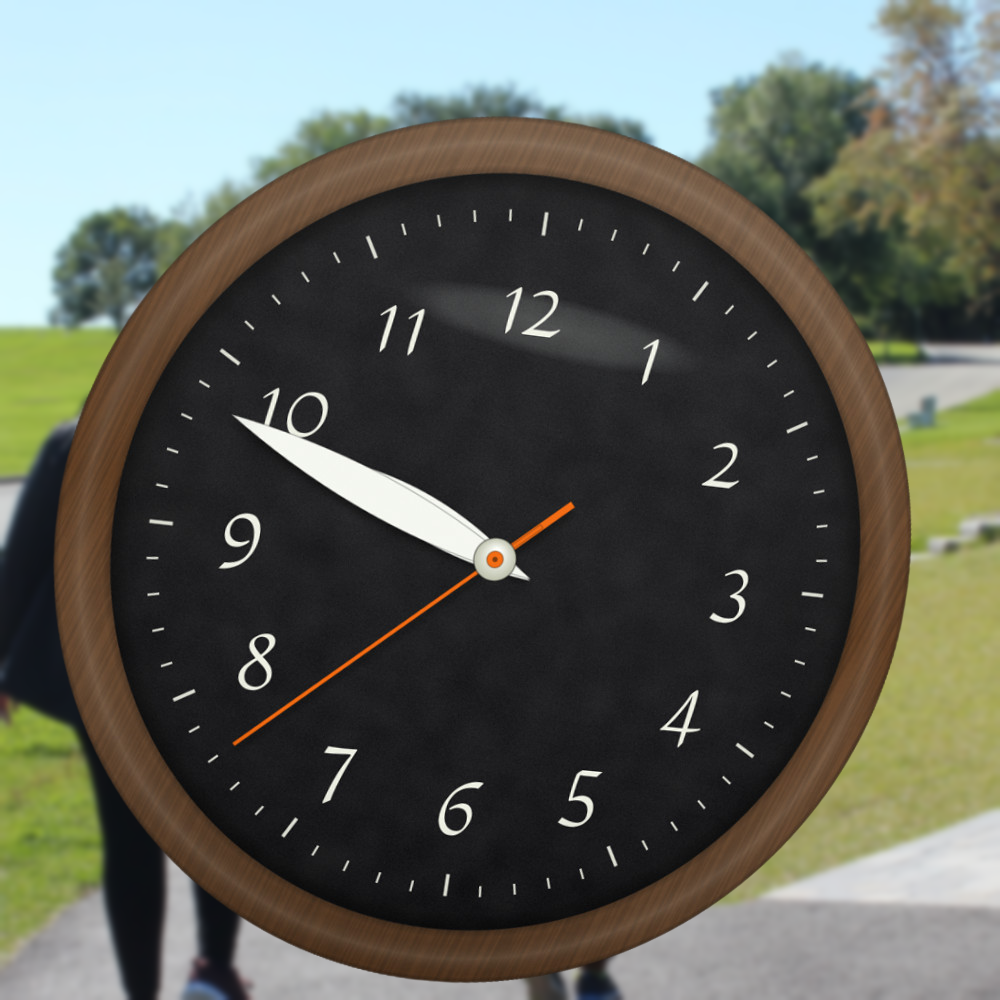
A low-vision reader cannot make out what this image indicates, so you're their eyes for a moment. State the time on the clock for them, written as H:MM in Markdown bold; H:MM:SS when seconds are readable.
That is **9:48:38**
